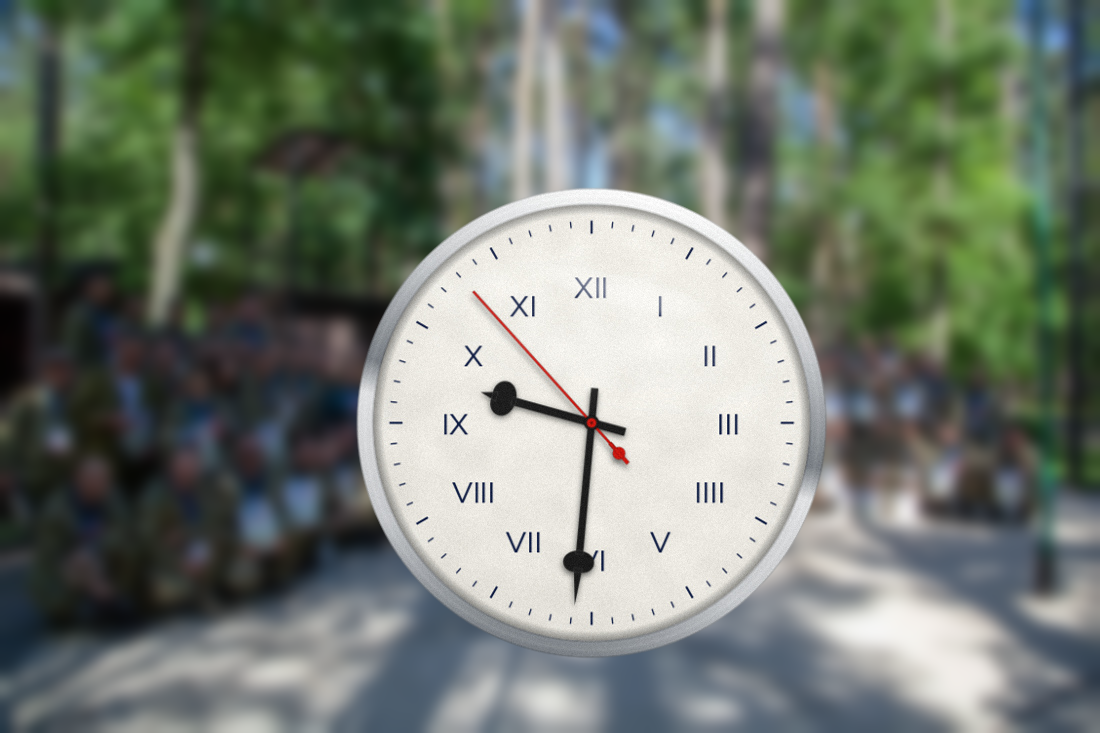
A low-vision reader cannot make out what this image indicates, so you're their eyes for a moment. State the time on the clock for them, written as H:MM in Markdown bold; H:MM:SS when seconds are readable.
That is **9:30:53**
